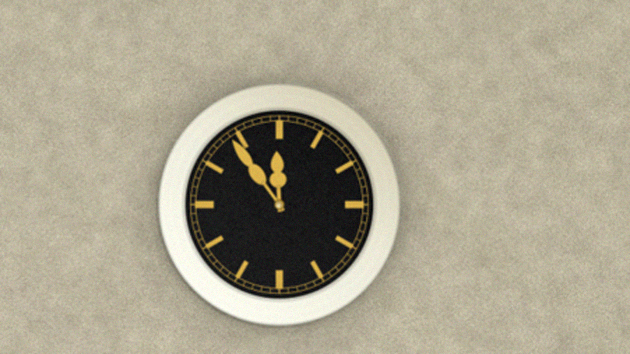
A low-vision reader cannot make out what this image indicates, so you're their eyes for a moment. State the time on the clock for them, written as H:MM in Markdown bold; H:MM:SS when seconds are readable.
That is **11:54**
